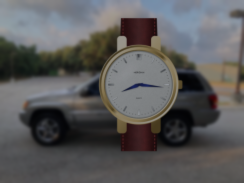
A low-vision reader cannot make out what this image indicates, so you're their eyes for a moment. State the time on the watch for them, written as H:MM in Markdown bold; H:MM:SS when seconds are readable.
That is **8:16**
